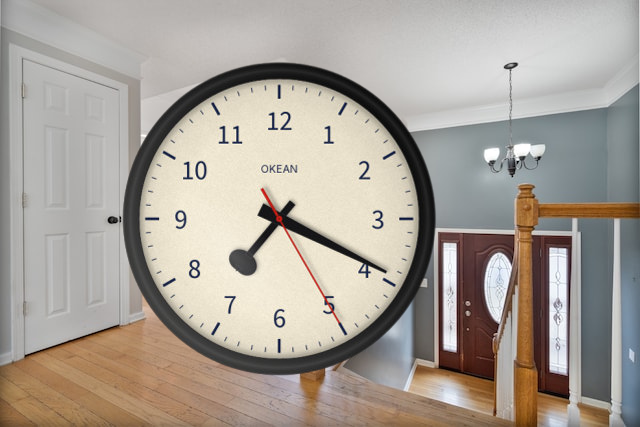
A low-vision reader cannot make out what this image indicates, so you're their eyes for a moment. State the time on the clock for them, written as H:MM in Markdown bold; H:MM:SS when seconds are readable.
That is **7:19:25**
